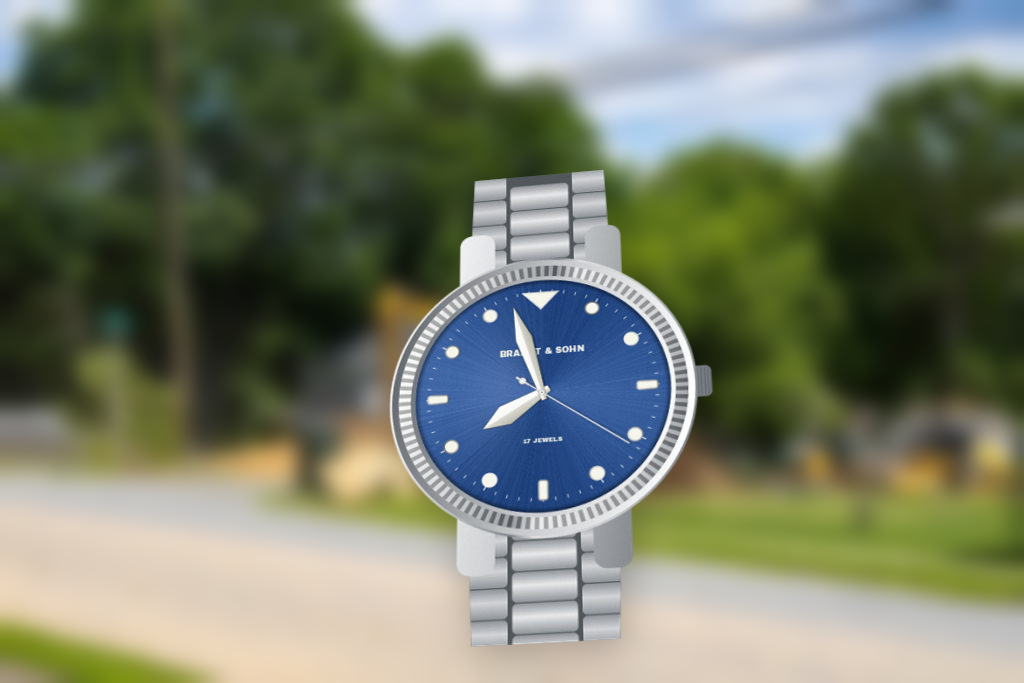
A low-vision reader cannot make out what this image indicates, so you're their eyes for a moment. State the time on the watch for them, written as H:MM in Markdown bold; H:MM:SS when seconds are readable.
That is **7:57:21**
